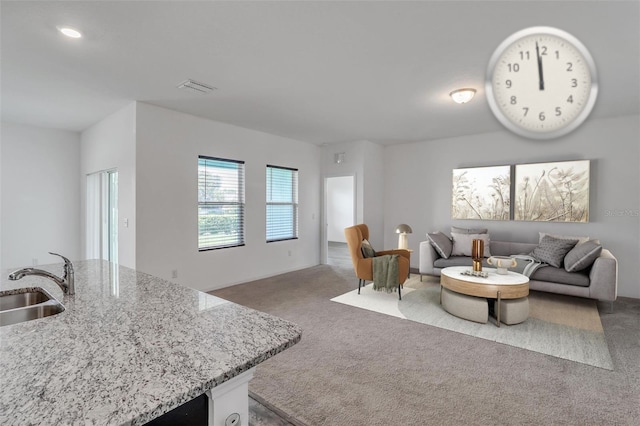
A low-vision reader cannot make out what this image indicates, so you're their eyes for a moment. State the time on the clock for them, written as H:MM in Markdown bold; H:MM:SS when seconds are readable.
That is **11:59**
